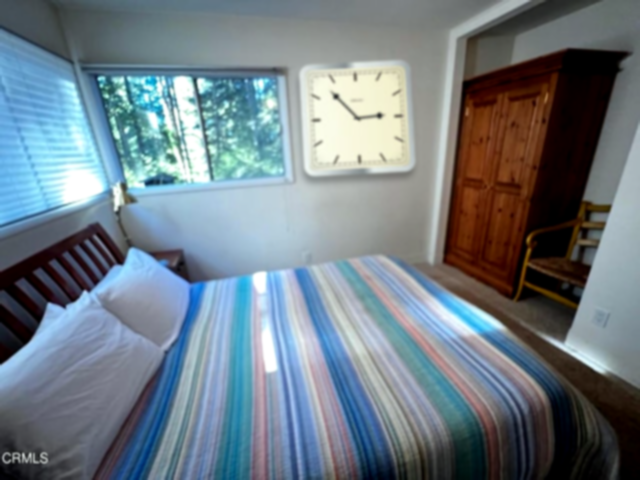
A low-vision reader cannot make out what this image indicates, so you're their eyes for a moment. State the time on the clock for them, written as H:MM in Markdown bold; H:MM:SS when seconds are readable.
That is **2:53**
